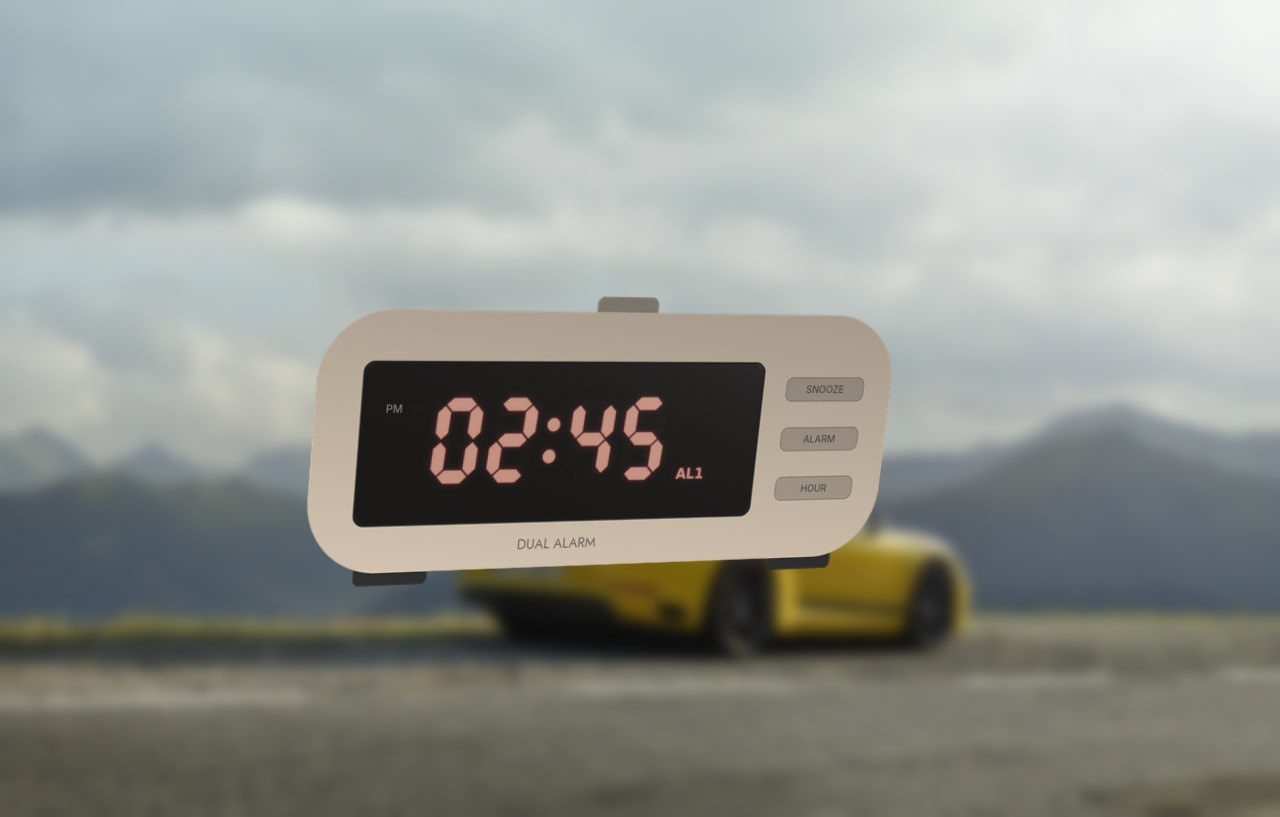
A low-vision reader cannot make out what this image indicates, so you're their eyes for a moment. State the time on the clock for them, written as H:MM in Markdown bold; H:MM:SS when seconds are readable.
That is **2:45**
